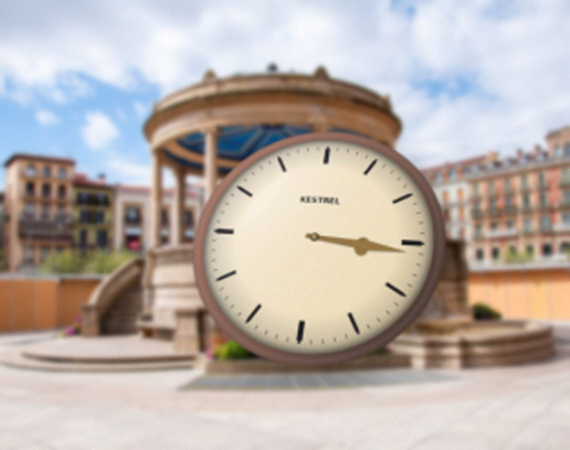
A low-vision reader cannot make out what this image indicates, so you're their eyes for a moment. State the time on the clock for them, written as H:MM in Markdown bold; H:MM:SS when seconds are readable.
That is **3:16**
